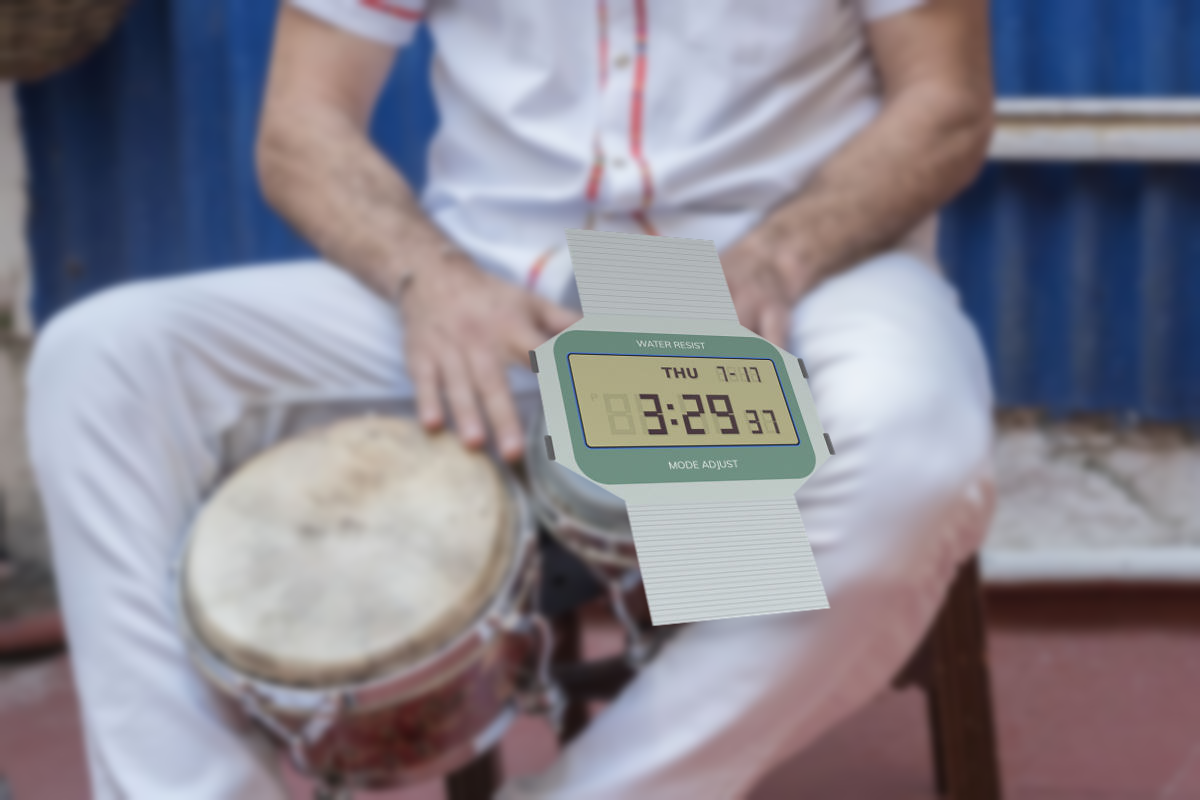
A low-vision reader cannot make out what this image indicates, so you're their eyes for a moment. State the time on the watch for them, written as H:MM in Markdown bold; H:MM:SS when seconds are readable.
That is **3:29:37**
